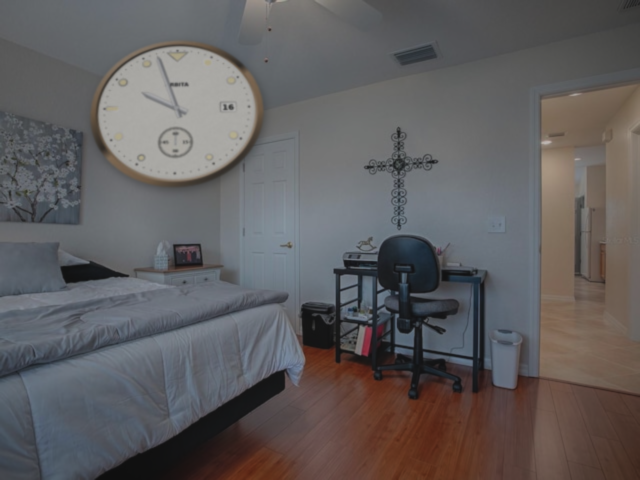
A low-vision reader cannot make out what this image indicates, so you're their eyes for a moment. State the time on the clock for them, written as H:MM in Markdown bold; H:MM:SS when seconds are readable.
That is **9:57**
